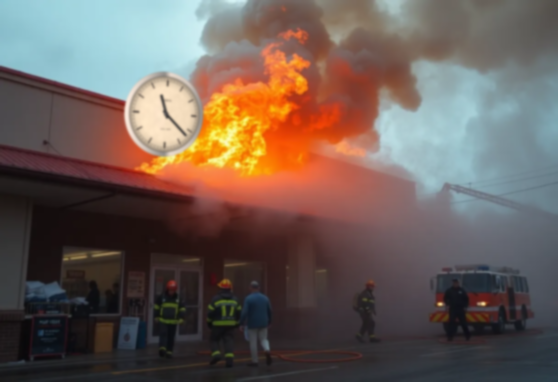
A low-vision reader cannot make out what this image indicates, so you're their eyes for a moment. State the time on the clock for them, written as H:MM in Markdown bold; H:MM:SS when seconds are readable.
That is **11:22**
